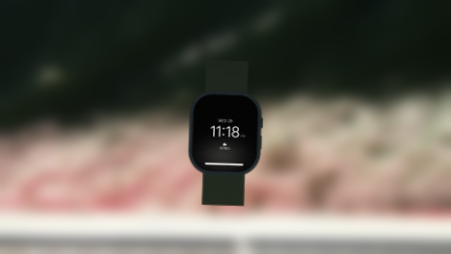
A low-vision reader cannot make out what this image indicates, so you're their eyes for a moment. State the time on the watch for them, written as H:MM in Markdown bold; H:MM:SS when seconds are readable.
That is **11:18**
